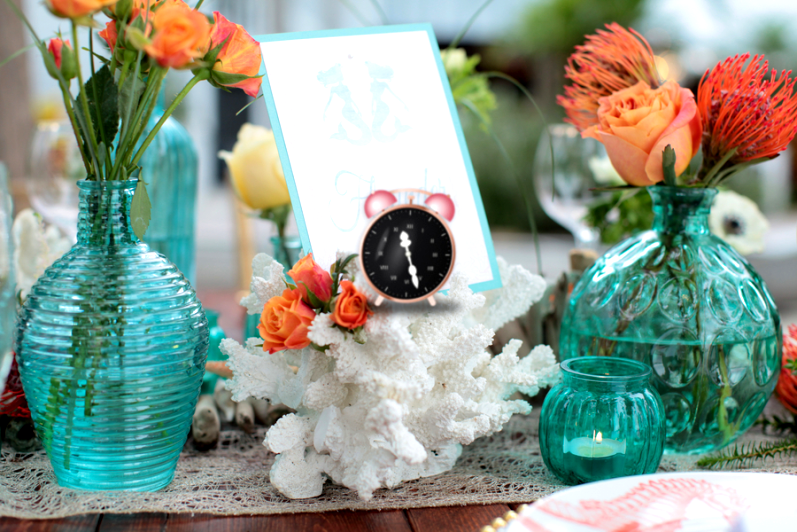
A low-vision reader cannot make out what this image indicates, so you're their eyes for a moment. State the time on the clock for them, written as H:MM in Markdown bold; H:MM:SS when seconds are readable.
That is **11:27**
